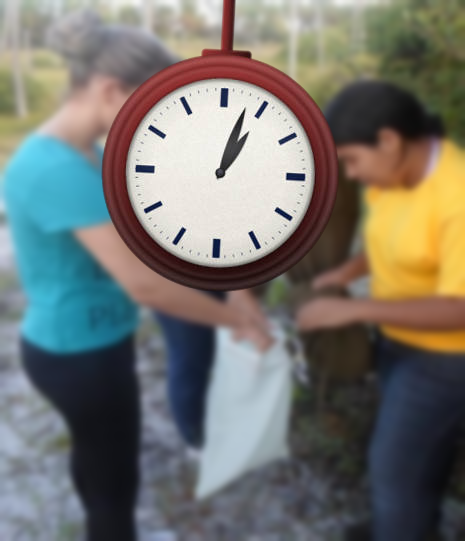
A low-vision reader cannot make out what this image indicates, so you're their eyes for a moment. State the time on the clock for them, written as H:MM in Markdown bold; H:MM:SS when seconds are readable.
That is **1:03**
